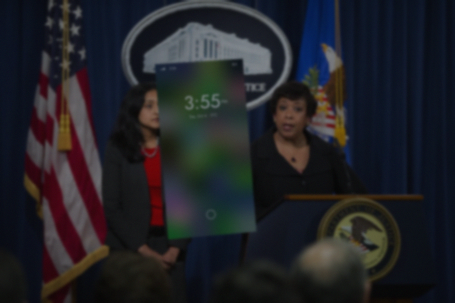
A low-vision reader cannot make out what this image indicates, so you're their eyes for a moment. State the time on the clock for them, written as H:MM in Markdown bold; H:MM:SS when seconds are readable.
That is **3:55**
